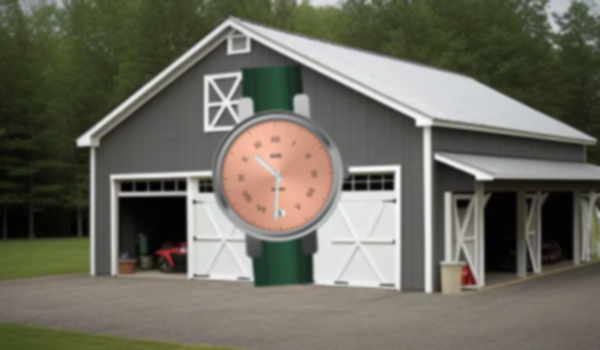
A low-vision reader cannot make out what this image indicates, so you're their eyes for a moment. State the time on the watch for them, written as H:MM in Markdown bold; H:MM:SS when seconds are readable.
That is **10:31**
